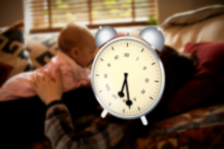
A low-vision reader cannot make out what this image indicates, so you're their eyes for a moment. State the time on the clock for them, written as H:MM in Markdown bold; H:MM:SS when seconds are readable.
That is **6:28**
